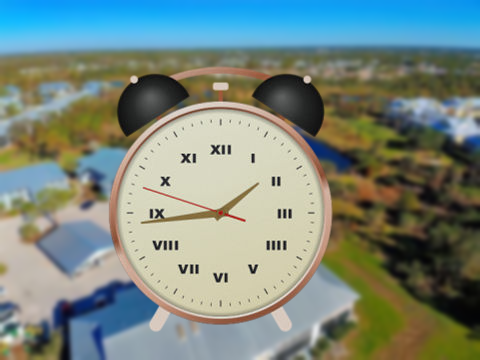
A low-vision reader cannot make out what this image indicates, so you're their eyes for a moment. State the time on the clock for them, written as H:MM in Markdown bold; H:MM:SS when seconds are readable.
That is **1:43:48**
